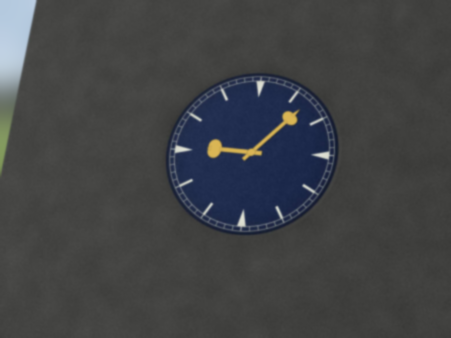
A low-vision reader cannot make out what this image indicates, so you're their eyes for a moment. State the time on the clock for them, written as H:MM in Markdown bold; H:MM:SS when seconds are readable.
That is **9:07**
